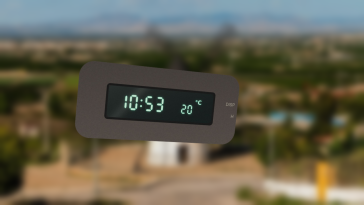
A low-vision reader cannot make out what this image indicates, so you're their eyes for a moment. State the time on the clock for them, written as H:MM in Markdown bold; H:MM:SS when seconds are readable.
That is **10:53**
